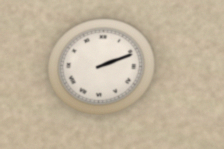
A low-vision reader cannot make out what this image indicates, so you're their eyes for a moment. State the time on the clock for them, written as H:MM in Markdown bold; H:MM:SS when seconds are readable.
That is **2:11**
